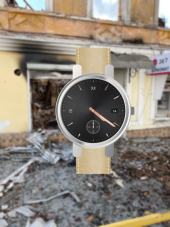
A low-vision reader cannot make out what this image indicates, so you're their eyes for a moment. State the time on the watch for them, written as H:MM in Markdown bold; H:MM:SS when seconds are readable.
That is **4:21**
